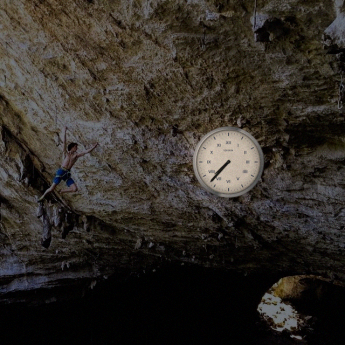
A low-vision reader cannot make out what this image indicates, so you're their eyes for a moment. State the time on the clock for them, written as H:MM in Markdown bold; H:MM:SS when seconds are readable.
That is **7:37**
